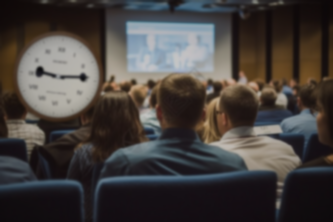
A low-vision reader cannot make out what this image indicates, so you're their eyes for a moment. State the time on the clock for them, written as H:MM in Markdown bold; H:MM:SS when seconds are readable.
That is **9:14**
